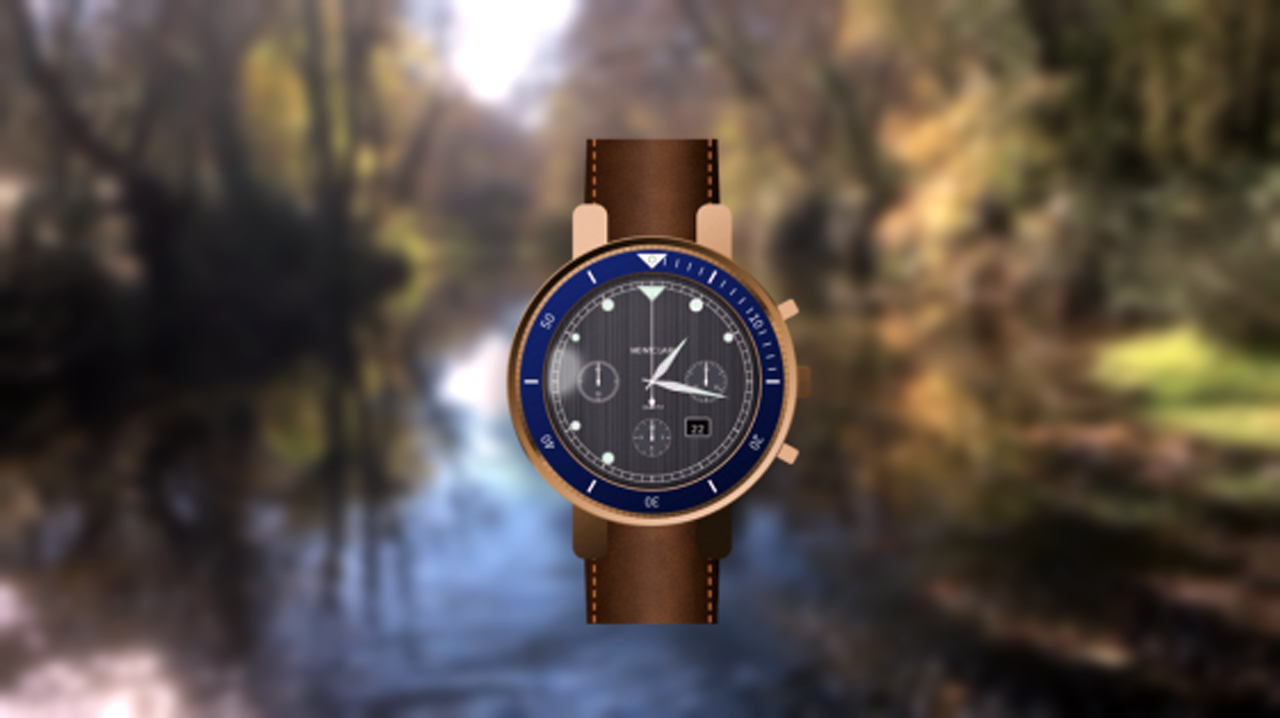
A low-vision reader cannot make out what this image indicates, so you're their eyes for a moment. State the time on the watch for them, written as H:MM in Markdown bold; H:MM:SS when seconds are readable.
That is **1:17**
